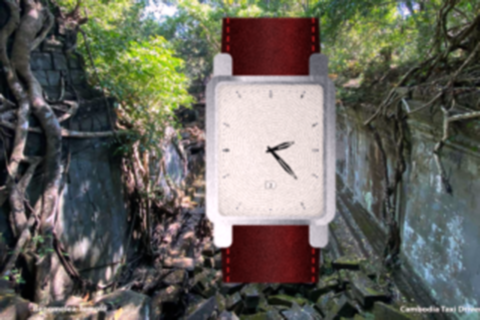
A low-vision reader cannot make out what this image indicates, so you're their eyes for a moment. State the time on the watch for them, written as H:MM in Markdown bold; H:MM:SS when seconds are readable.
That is **2:23**
